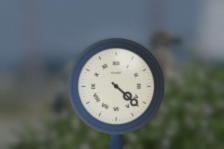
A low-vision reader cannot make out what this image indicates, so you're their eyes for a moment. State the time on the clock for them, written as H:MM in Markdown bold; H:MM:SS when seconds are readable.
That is **4:22**
